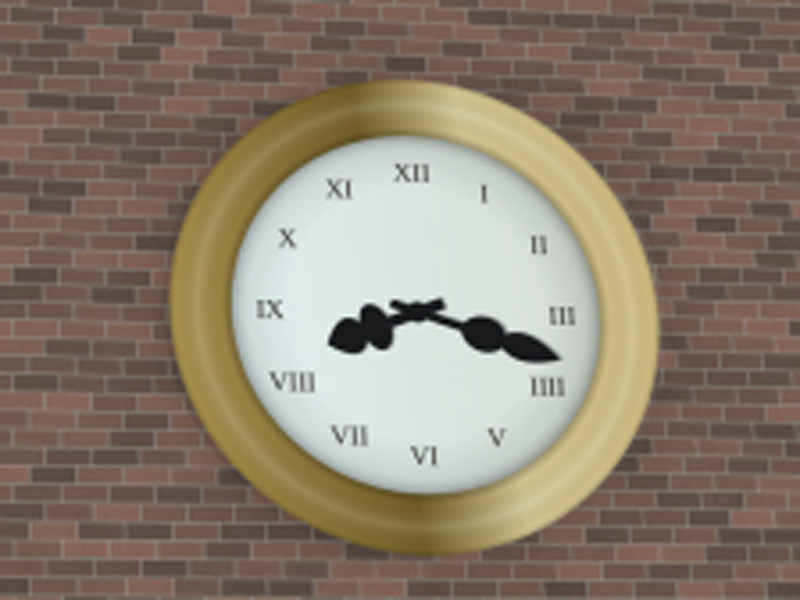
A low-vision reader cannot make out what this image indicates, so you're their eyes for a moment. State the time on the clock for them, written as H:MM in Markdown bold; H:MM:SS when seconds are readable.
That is **8:18**
